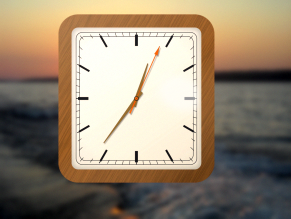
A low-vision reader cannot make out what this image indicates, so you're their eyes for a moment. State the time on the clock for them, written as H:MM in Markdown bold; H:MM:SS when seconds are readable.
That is **12:36:04**
